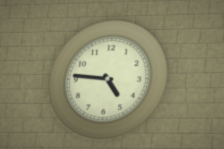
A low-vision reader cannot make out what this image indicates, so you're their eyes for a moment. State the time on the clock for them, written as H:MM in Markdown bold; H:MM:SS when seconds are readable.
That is **4:46**
